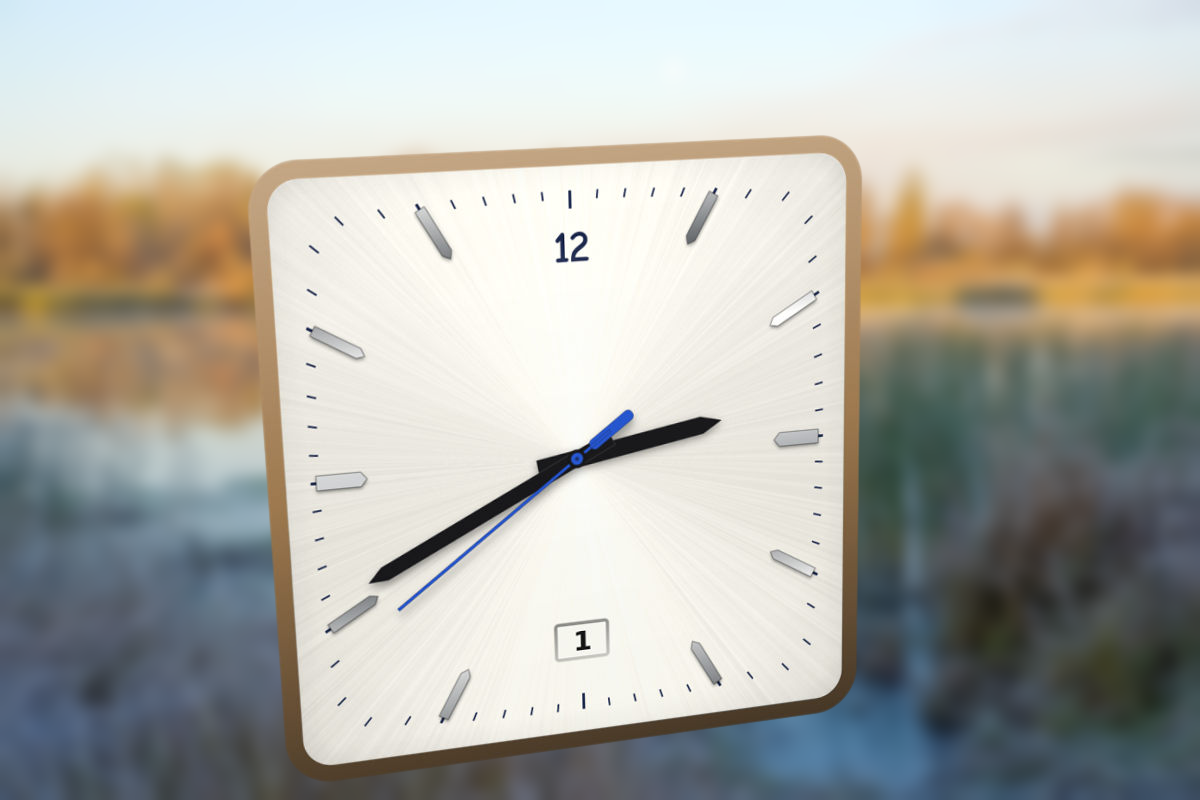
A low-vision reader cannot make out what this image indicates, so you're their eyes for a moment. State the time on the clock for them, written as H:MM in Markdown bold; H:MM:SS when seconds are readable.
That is **2:40:39**
